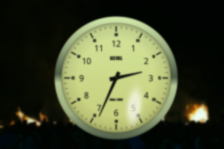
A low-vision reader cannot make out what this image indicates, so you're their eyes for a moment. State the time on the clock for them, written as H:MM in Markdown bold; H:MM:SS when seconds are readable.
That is **2:34**
